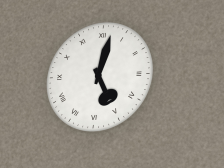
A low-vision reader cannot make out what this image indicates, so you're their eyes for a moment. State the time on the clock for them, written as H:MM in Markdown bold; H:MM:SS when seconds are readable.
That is **5:02**
